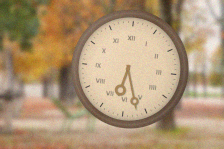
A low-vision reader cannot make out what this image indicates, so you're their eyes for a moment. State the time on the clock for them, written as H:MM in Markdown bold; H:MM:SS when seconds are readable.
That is **6:27**
